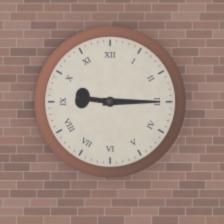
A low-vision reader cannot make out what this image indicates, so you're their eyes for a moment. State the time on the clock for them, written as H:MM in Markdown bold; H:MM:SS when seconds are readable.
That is **9:15**
